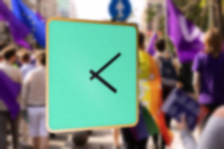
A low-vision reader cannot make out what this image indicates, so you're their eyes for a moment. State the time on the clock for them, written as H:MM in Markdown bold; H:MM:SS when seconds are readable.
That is **4:09**
